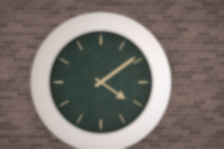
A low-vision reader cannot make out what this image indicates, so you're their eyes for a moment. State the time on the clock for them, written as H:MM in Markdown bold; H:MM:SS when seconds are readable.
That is **4:09**
